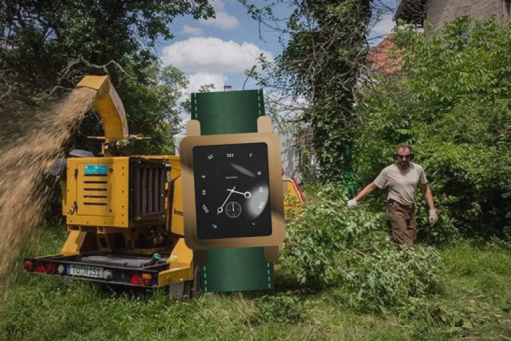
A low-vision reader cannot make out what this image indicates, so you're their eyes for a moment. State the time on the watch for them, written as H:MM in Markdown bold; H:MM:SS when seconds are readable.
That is **3:36**
